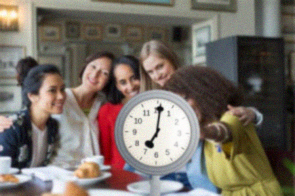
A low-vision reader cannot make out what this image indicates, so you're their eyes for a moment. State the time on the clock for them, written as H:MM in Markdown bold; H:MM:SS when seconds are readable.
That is **7:01**
